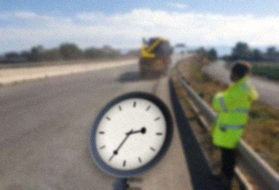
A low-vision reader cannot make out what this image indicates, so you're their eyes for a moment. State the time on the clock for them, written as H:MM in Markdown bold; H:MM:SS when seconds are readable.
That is **2:35**
